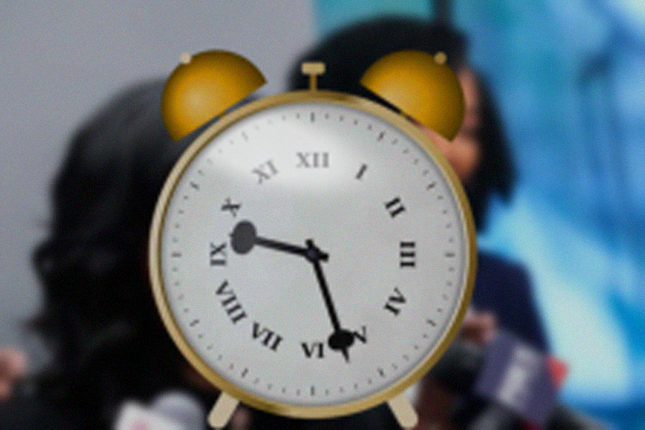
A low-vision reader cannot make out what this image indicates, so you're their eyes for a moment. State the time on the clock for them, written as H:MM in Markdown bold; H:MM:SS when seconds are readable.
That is **9:27**
